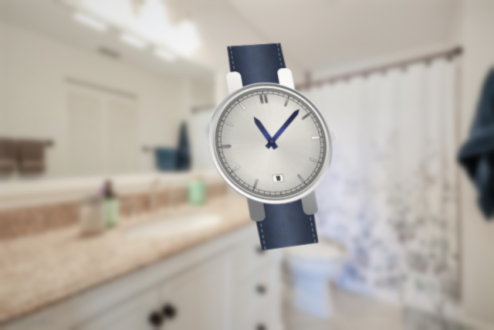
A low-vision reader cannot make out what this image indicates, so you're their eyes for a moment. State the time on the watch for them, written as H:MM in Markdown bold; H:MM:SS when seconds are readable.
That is **11:08**
